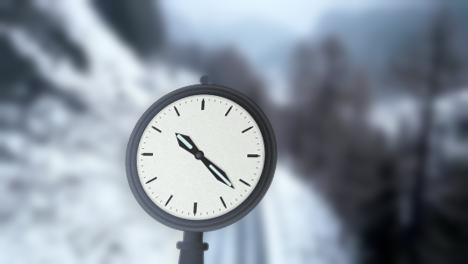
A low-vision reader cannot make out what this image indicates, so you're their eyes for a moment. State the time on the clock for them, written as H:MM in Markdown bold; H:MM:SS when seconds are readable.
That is **10:22**
